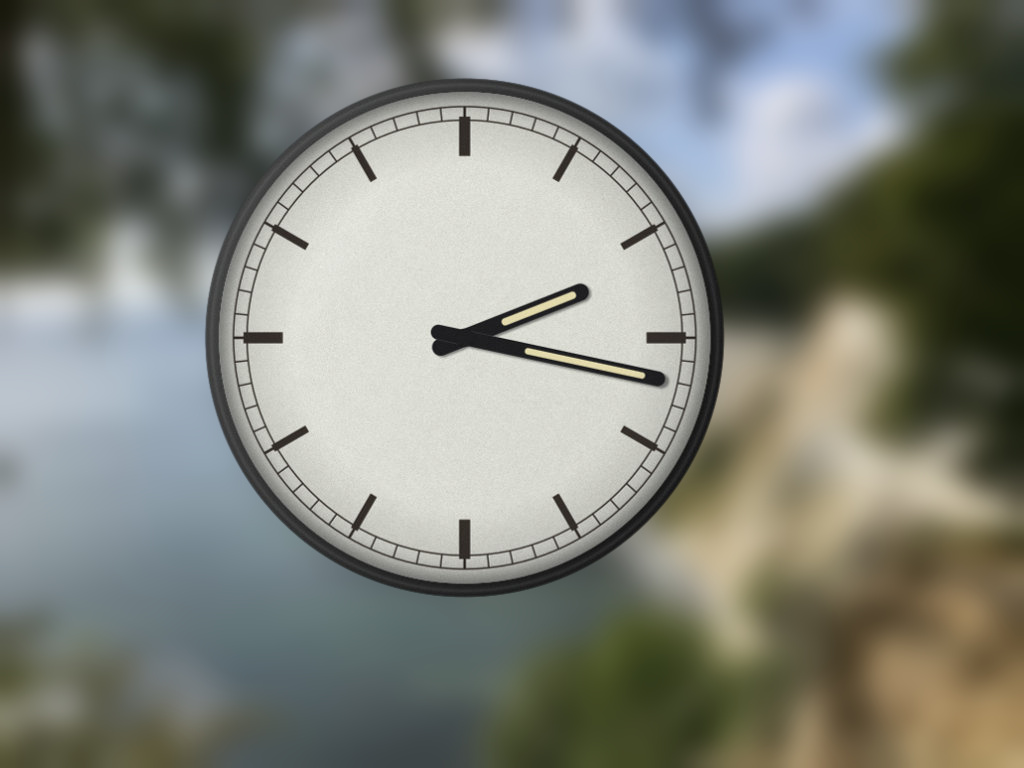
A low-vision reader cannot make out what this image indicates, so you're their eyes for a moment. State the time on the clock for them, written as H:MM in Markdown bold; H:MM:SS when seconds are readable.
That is **2:17**
